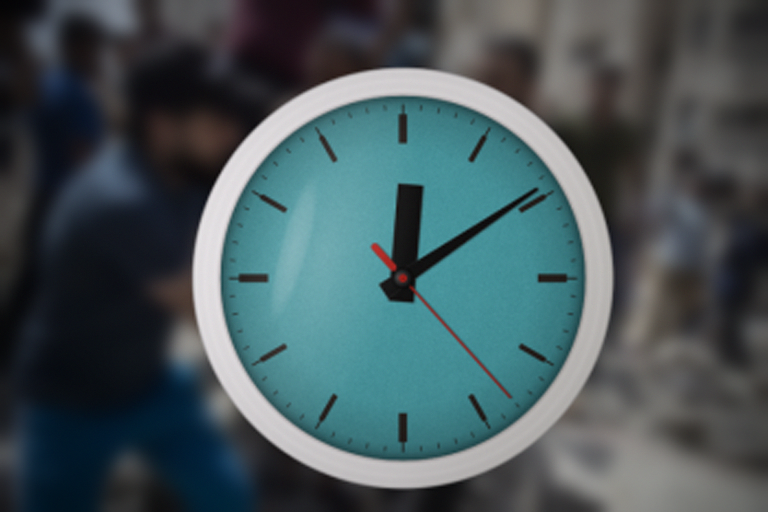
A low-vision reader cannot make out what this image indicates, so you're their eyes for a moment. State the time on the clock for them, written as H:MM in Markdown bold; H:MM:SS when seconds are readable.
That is **12:09:23**
